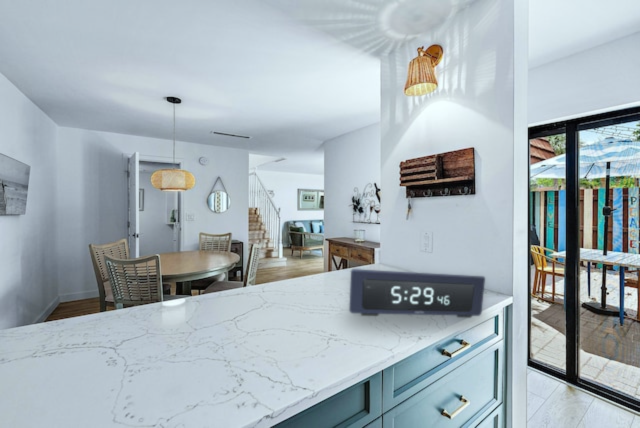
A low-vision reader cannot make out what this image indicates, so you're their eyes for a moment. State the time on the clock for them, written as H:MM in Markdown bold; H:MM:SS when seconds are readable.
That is **5:29**
